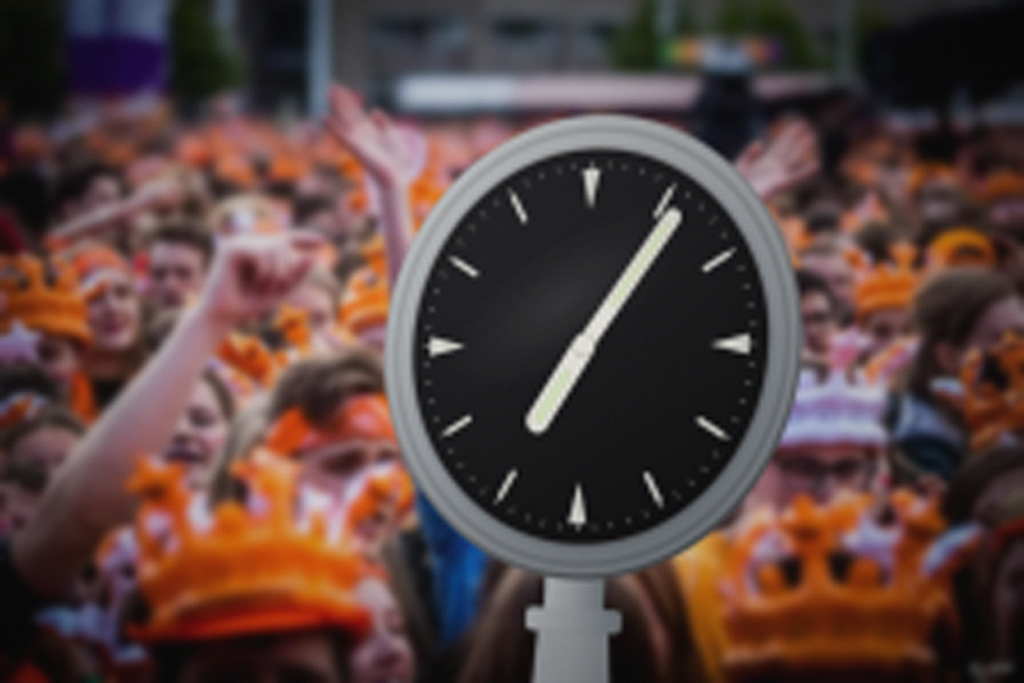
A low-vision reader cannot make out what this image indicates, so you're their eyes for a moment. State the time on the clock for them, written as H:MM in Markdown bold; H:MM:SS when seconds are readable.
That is **7:06**
